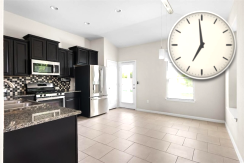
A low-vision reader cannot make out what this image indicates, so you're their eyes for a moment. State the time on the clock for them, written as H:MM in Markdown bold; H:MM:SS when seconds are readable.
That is **6:59**
